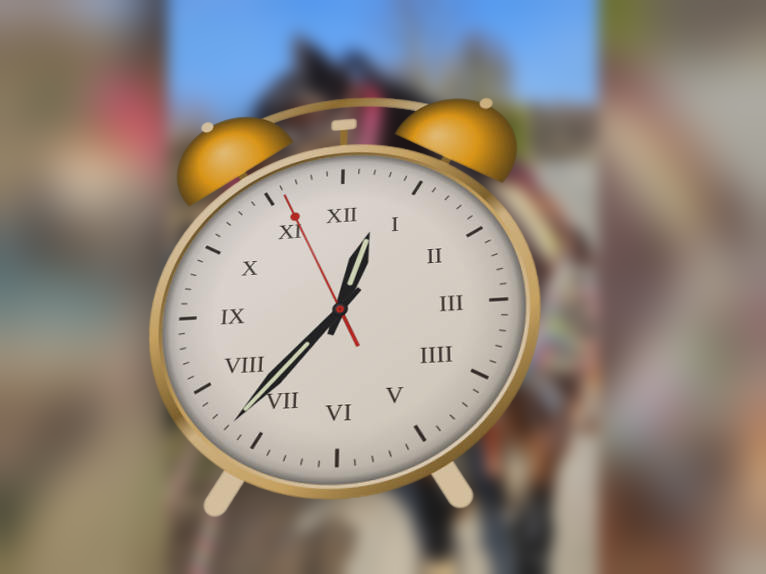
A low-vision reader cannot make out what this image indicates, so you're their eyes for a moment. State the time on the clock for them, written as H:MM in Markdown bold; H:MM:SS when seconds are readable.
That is **12:36:56**
